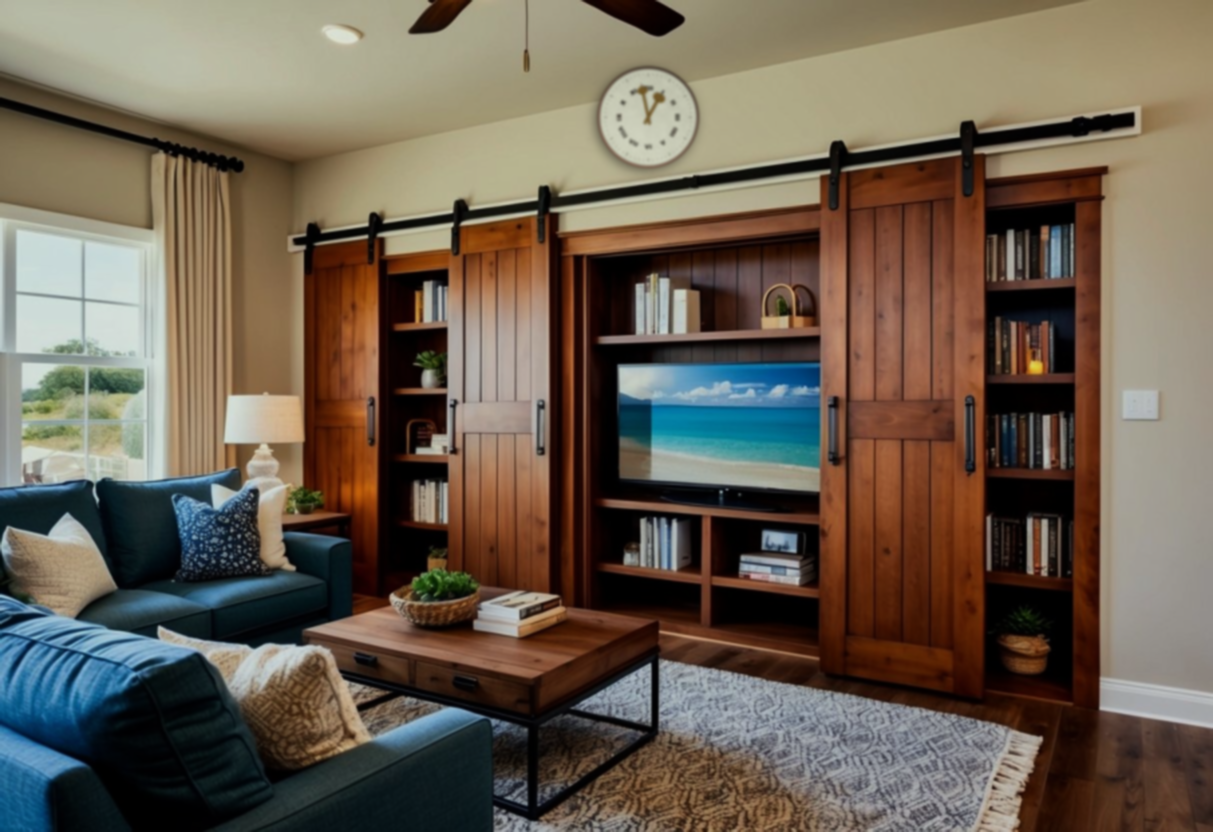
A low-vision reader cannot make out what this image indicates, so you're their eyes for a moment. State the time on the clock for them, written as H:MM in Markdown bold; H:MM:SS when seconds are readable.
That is **12:58**
